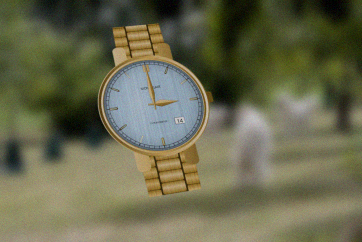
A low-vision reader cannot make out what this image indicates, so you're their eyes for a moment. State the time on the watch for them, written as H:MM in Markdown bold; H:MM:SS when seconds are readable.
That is **3:00**
